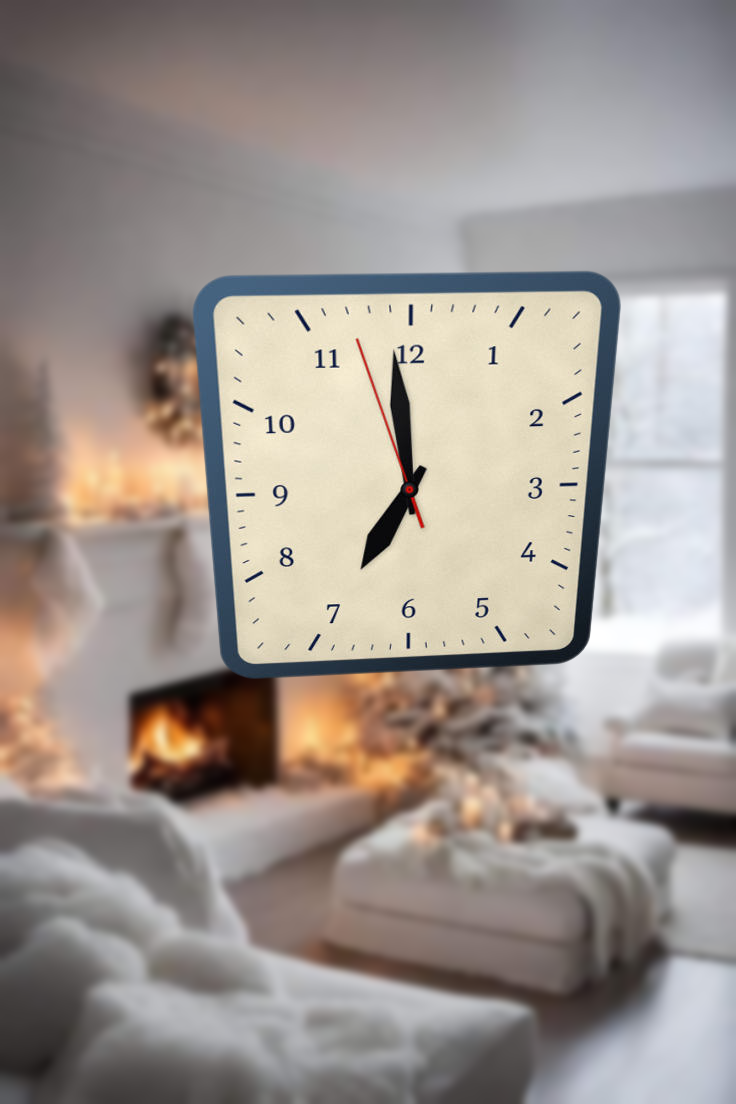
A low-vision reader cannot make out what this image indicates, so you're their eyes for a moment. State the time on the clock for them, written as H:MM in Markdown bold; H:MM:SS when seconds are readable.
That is **6:58:57**
